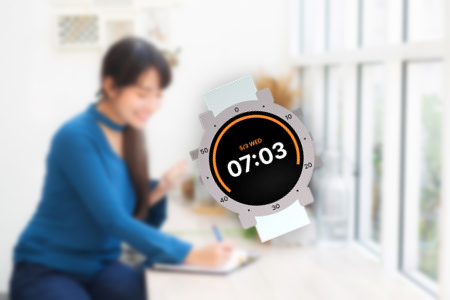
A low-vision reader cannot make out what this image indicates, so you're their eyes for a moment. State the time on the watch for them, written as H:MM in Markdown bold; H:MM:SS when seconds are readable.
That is **7:03**
